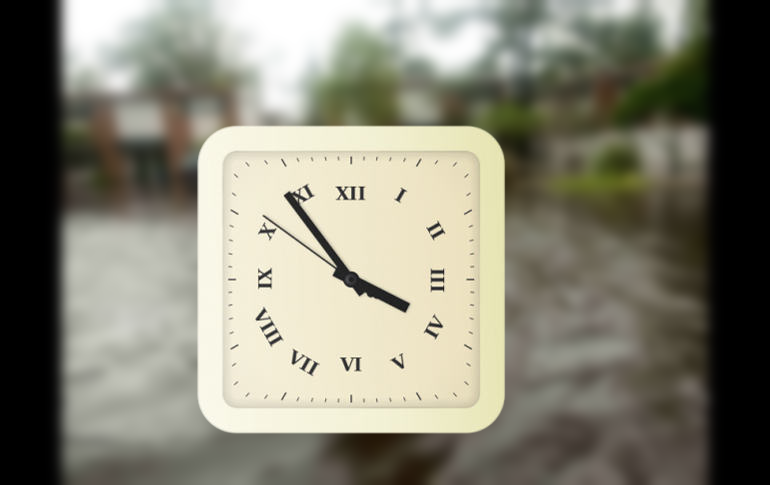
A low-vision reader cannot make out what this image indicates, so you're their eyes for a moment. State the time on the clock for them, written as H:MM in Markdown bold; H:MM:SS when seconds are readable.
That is **3:53:51**
